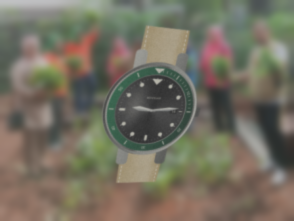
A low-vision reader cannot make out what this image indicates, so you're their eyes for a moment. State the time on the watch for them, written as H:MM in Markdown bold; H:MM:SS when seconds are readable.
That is **9:14**
